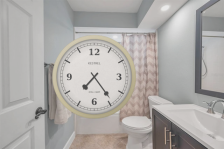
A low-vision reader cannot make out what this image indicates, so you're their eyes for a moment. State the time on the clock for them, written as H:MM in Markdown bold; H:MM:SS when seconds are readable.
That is **7:24**
